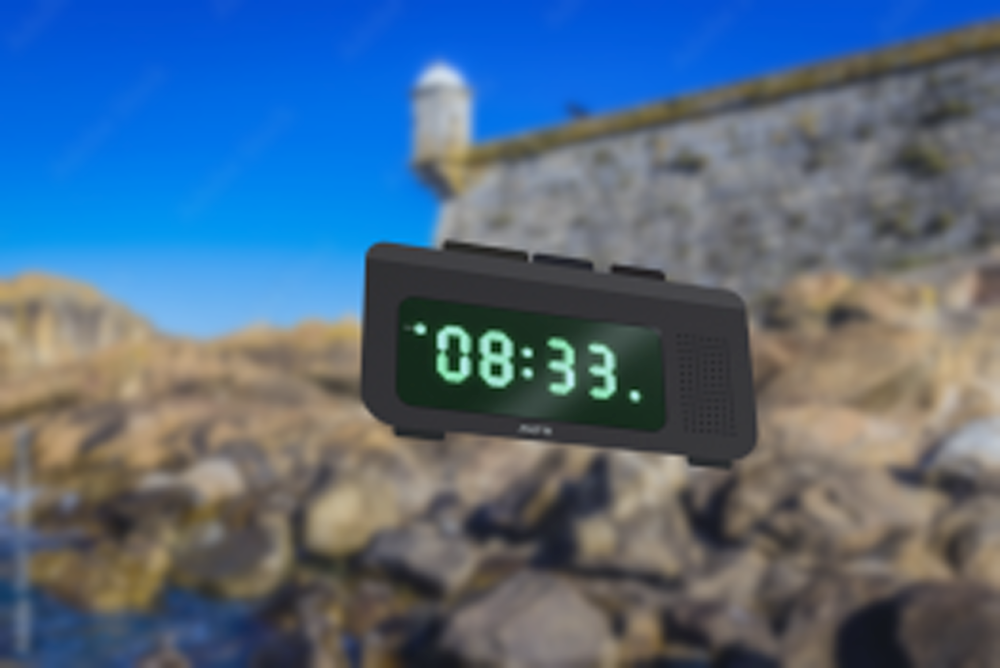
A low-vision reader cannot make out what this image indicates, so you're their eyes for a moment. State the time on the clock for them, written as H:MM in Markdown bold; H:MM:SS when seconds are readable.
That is **8:33**
